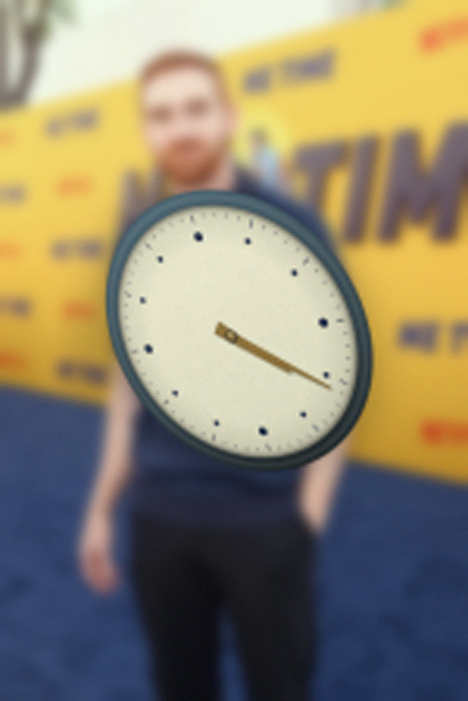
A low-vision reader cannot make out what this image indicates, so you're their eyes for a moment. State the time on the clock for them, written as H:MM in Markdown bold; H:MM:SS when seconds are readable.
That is **4:21**
